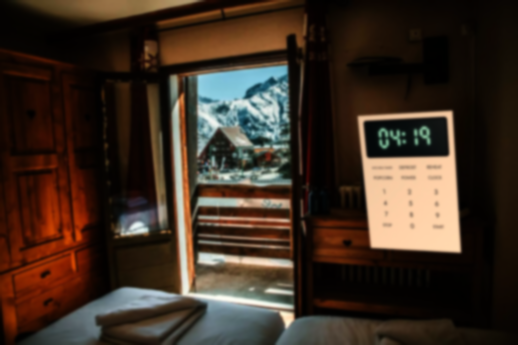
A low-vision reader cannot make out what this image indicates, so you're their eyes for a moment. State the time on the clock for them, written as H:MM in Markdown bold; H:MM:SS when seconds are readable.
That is **4:19**
